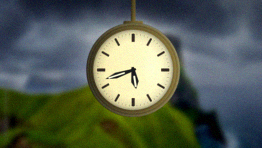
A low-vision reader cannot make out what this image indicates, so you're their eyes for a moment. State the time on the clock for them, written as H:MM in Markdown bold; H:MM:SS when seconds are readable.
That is **5:42**
